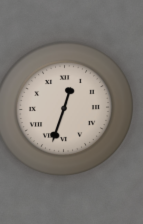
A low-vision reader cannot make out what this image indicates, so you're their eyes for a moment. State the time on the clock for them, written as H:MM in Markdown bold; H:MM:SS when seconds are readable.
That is **12:33**
